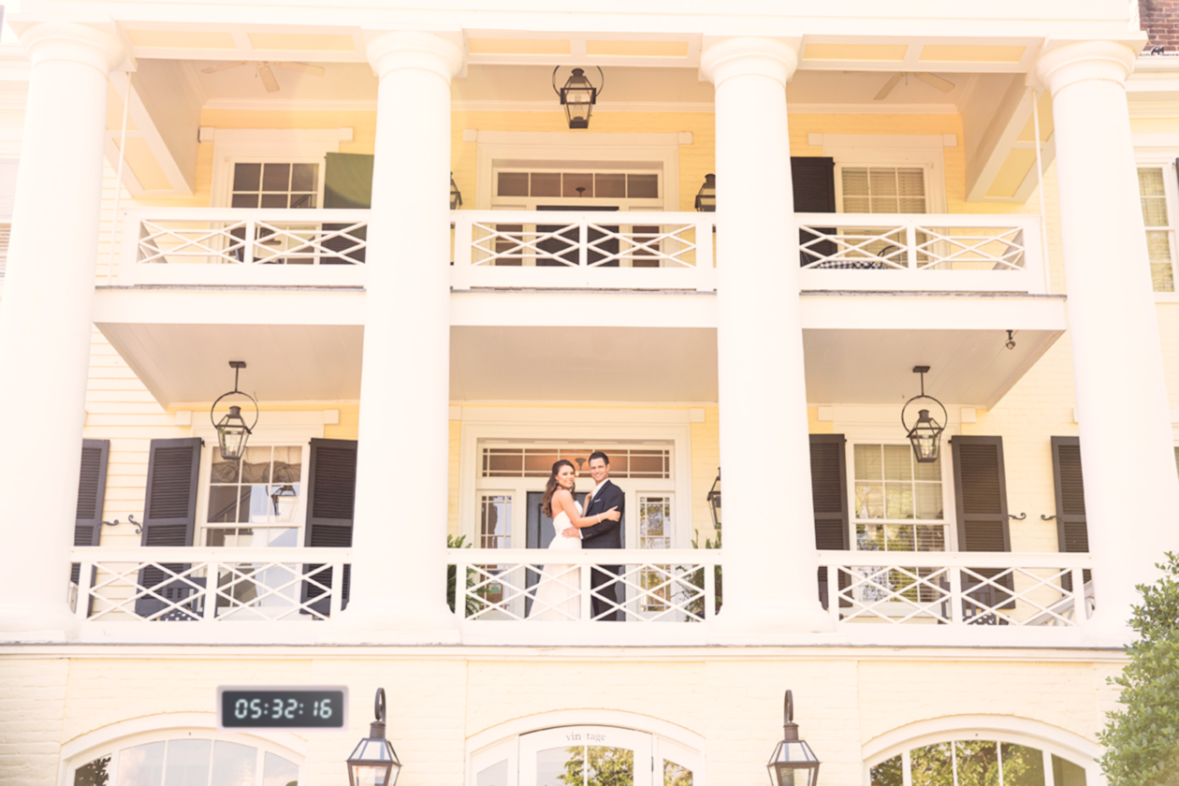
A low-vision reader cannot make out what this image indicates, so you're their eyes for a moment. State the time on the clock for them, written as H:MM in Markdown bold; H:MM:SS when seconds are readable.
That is **5:32:16**
